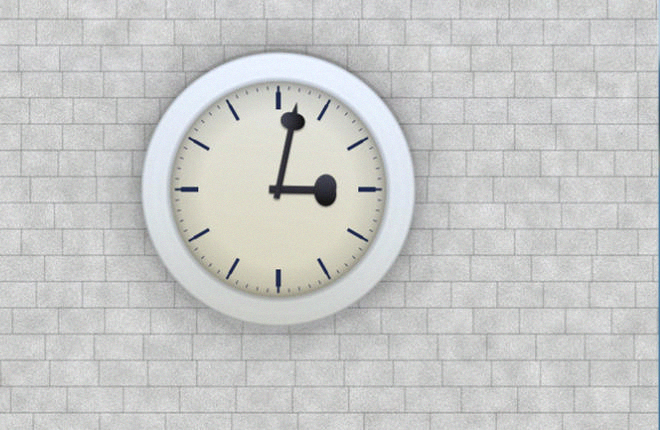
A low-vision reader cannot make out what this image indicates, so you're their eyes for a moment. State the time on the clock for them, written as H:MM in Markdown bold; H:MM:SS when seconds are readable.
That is **3:02**
